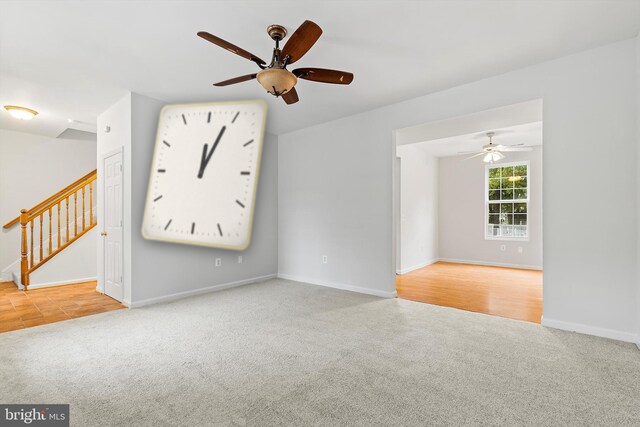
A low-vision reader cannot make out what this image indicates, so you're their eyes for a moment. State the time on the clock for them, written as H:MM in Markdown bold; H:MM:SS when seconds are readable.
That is **12:04**
